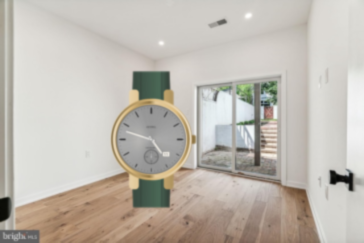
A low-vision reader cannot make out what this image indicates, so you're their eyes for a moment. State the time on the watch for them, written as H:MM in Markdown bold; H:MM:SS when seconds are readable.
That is **4:48**
